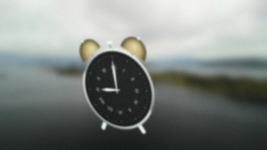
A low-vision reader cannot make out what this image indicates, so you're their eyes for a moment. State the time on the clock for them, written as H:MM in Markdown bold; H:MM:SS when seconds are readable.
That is **9:00**
